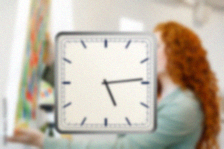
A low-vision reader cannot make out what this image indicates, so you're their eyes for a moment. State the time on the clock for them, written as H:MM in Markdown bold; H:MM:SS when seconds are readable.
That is **5:14**
